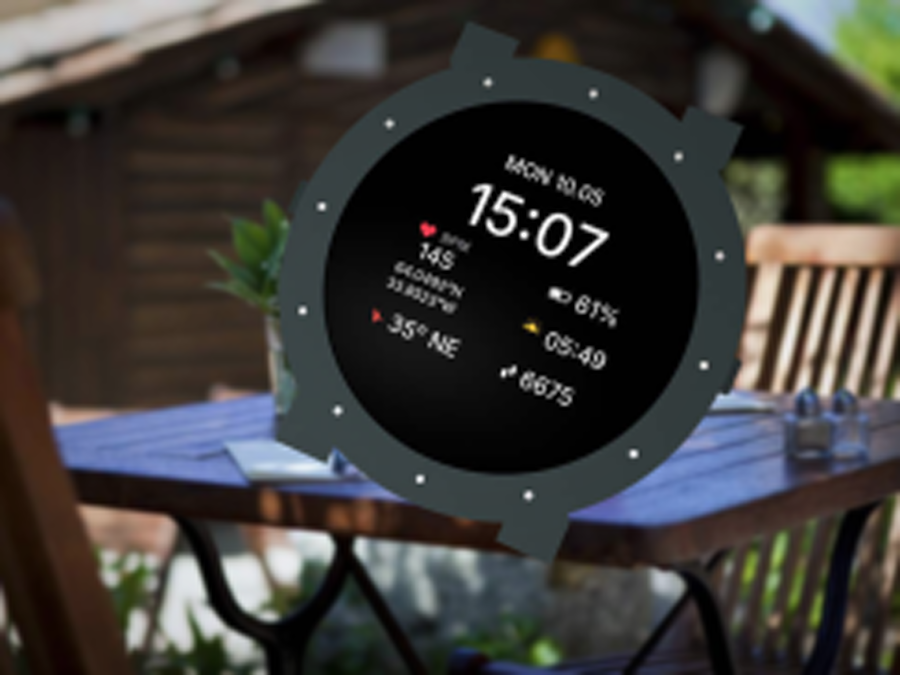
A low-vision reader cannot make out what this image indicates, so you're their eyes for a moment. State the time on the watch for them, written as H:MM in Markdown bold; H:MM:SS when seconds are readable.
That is **15:07**
